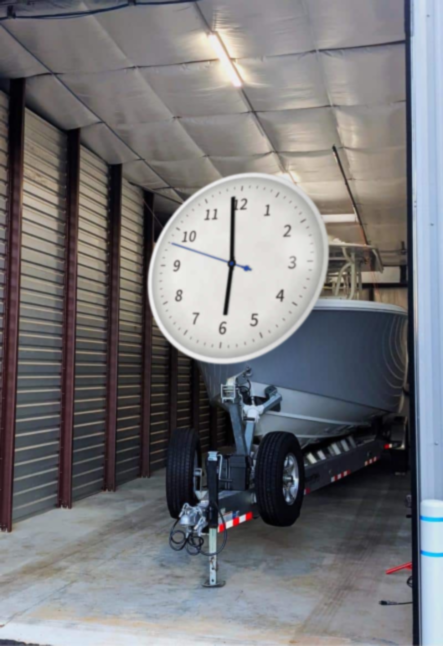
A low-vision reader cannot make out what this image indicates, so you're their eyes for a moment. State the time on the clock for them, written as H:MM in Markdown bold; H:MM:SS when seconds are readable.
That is **5:58:48**
